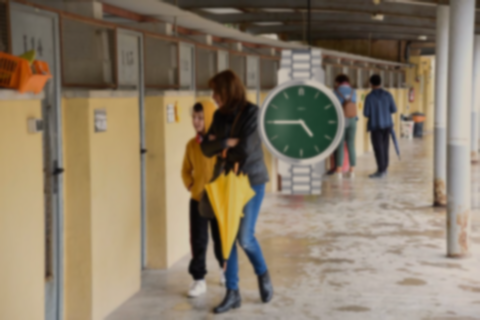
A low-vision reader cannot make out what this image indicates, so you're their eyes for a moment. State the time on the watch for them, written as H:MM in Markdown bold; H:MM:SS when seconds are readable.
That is **4:45**
